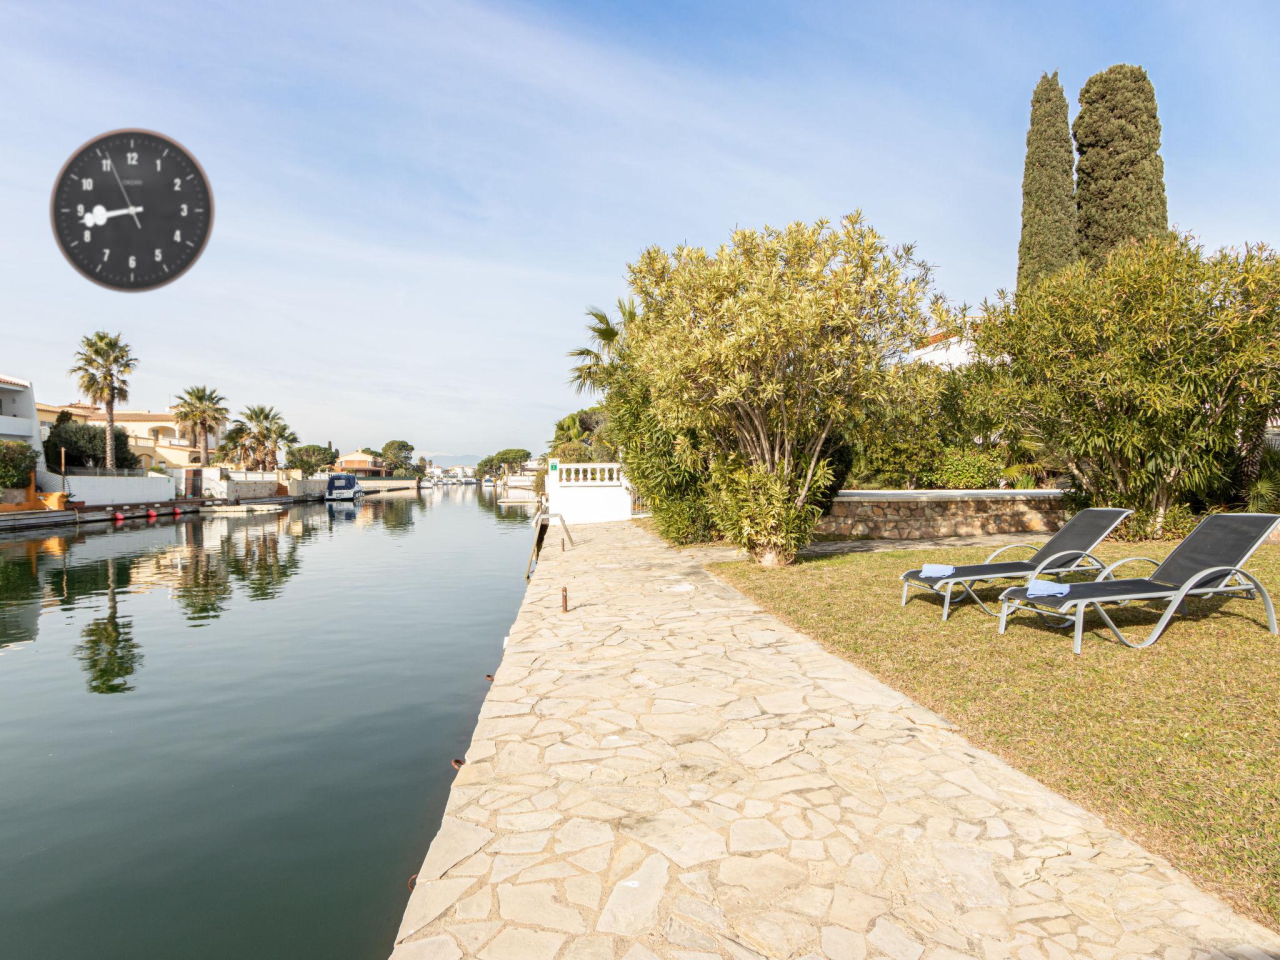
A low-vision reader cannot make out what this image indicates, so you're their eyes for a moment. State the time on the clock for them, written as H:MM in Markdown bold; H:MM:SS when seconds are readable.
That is **8:42:56**
